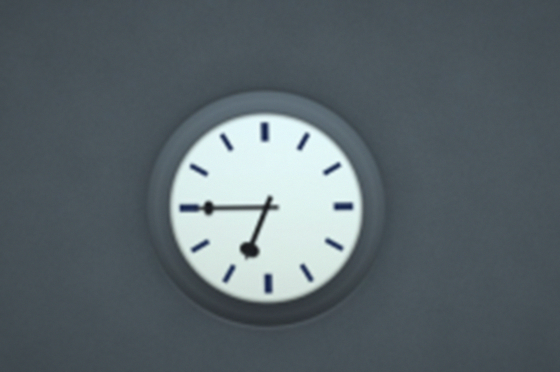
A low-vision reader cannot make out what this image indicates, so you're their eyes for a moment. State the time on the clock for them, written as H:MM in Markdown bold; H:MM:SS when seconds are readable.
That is **6:45**
